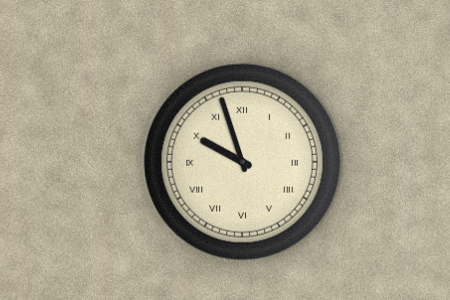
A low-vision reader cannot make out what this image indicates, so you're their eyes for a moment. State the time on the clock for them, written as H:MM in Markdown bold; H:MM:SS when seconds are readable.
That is **9:57**
